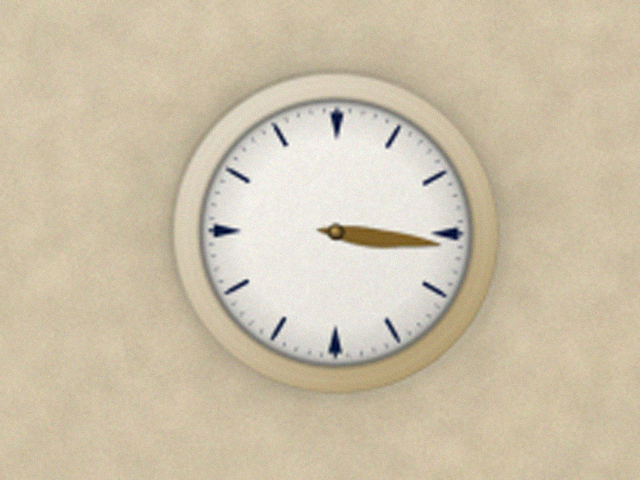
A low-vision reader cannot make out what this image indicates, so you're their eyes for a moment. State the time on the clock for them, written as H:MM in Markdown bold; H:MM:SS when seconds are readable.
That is **3:16**
